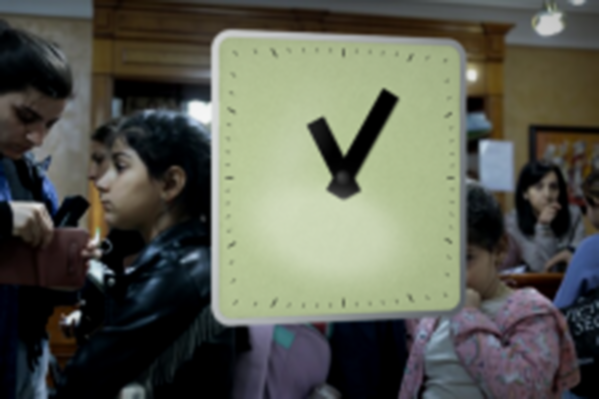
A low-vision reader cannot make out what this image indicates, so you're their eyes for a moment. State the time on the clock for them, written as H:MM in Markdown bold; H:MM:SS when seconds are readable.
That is **11:05**
